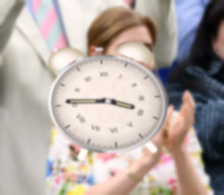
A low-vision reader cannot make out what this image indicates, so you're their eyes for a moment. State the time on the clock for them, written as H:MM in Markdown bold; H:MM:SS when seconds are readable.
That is **3:46**
